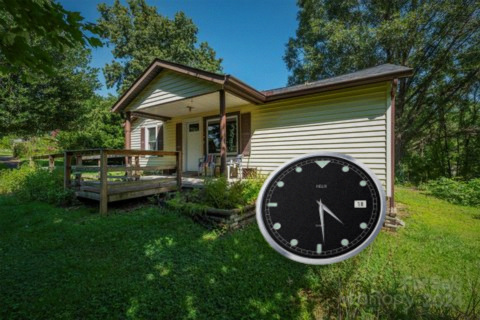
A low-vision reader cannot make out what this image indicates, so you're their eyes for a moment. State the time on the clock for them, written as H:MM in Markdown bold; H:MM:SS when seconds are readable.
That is **4:29**
